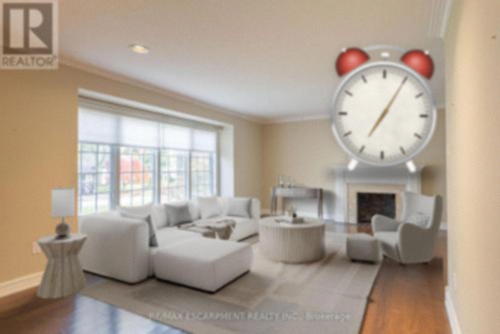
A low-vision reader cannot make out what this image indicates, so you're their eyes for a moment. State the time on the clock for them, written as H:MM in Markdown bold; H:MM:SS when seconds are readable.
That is **7:05**
